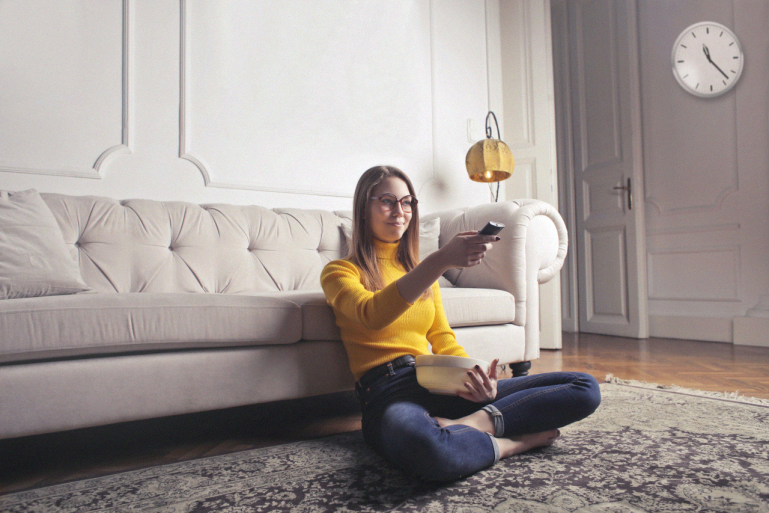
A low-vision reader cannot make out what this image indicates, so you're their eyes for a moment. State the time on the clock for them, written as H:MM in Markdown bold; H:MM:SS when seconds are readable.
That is **11:23**
